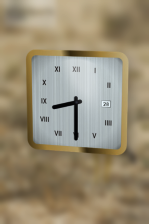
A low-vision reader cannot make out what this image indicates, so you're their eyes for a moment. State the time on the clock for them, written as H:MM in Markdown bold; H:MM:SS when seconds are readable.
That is **8:30**
